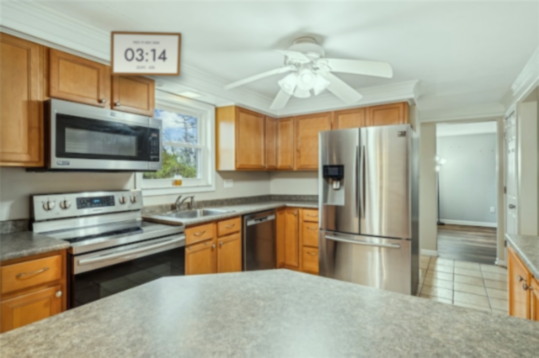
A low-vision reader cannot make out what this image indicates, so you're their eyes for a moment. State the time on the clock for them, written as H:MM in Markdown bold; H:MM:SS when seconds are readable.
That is **3:14**
